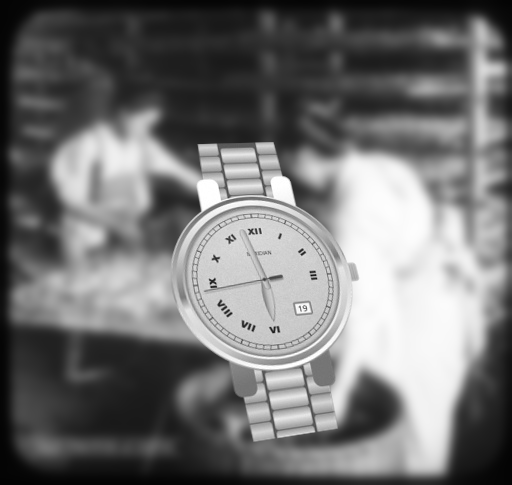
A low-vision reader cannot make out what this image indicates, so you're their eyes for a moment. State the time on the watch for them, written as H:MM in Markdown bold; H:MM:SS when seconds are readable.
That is **5:57:44**
